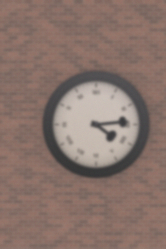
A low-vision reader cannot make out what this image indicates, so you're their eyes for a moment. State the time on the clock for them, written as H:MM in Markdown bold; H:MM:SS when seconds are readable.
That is **4:14**
